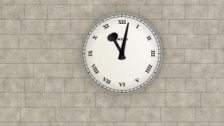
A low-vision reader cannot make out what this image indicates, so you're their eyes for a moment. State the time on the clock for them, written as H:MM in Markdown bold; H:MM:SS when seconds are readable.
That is **11:02**
